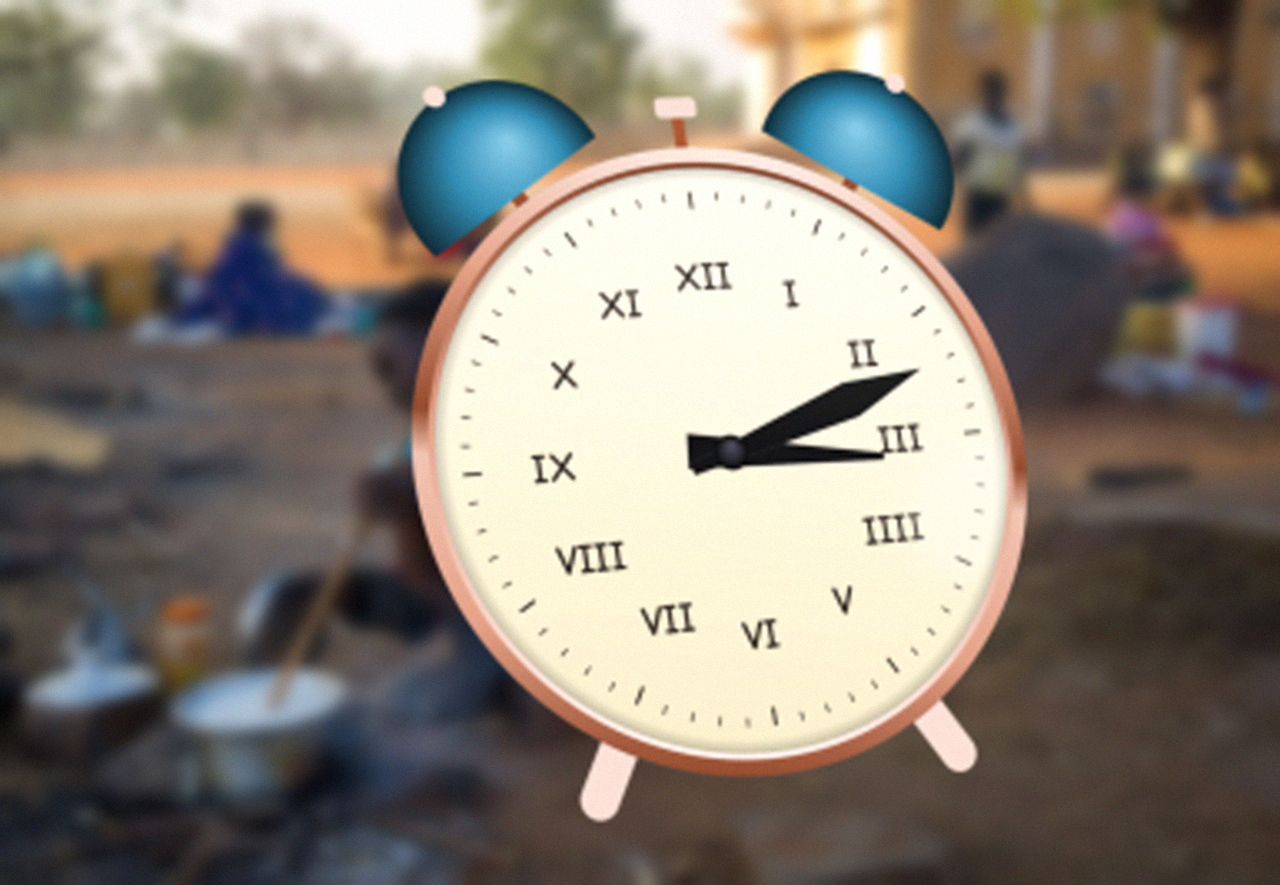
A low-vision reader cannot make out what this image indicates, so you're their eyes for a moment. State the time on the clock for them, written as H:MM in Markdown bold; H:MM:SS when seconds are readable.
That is **3:12**
